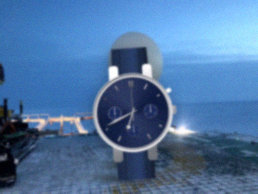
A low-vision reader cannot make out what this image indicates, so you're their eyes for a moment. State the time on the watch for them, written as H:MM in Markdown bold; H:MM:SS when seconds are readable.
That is **6:41**
